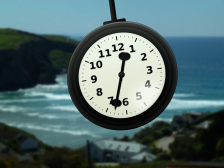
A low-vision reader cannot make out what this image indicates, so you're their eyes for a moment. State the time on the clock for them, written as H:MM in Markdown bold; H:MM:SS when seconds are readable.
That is **12:33**
